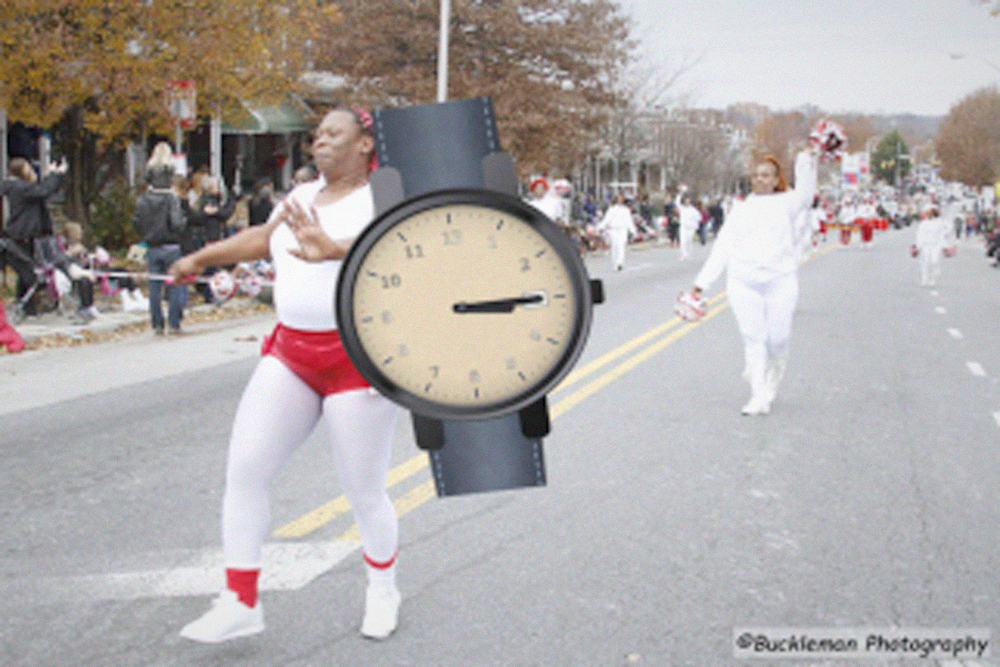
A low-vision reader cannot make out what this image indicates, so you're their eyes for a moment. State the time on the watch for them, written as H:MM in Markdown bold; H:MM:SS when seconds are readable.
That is **3:15**
